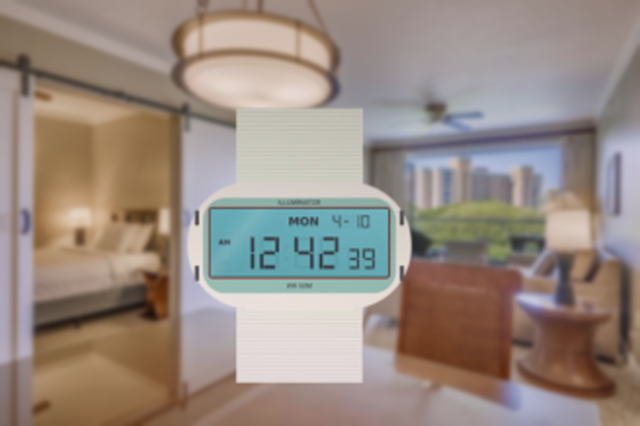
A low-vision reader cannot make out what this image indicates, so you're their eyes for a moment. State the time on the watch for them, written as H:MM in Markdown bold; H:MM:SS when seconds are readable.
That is **12:42:39**
